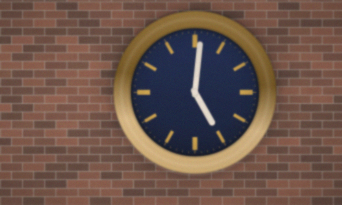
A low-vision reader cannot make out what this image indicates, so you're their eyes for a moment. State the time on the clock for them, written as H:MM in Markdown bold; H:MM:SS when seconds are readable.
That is **5:01**
